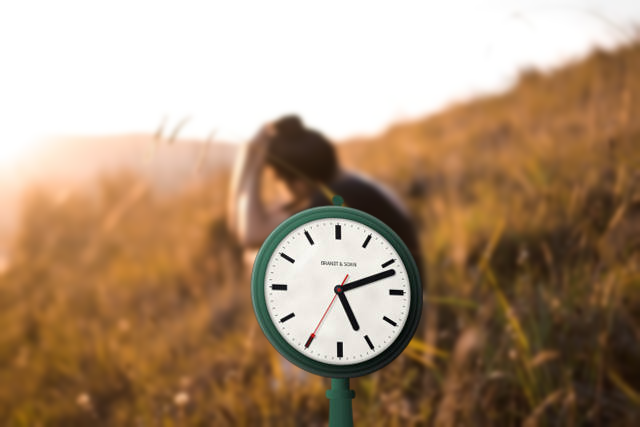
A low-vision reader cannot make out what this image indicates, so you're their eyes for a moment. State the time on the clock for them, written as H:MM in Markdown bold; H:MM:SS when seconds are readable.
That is **5:11:35**
